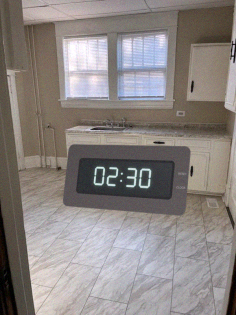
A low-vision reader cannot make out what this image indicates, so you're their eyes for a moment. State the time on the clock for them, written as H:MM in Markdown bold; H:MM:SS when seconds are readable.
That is **2:30**
